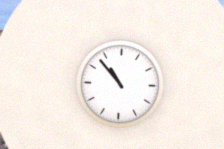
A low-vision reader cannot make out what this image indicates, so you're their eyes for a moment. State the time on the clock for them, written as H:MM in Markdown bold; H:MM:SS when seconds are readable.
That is **10:53**
